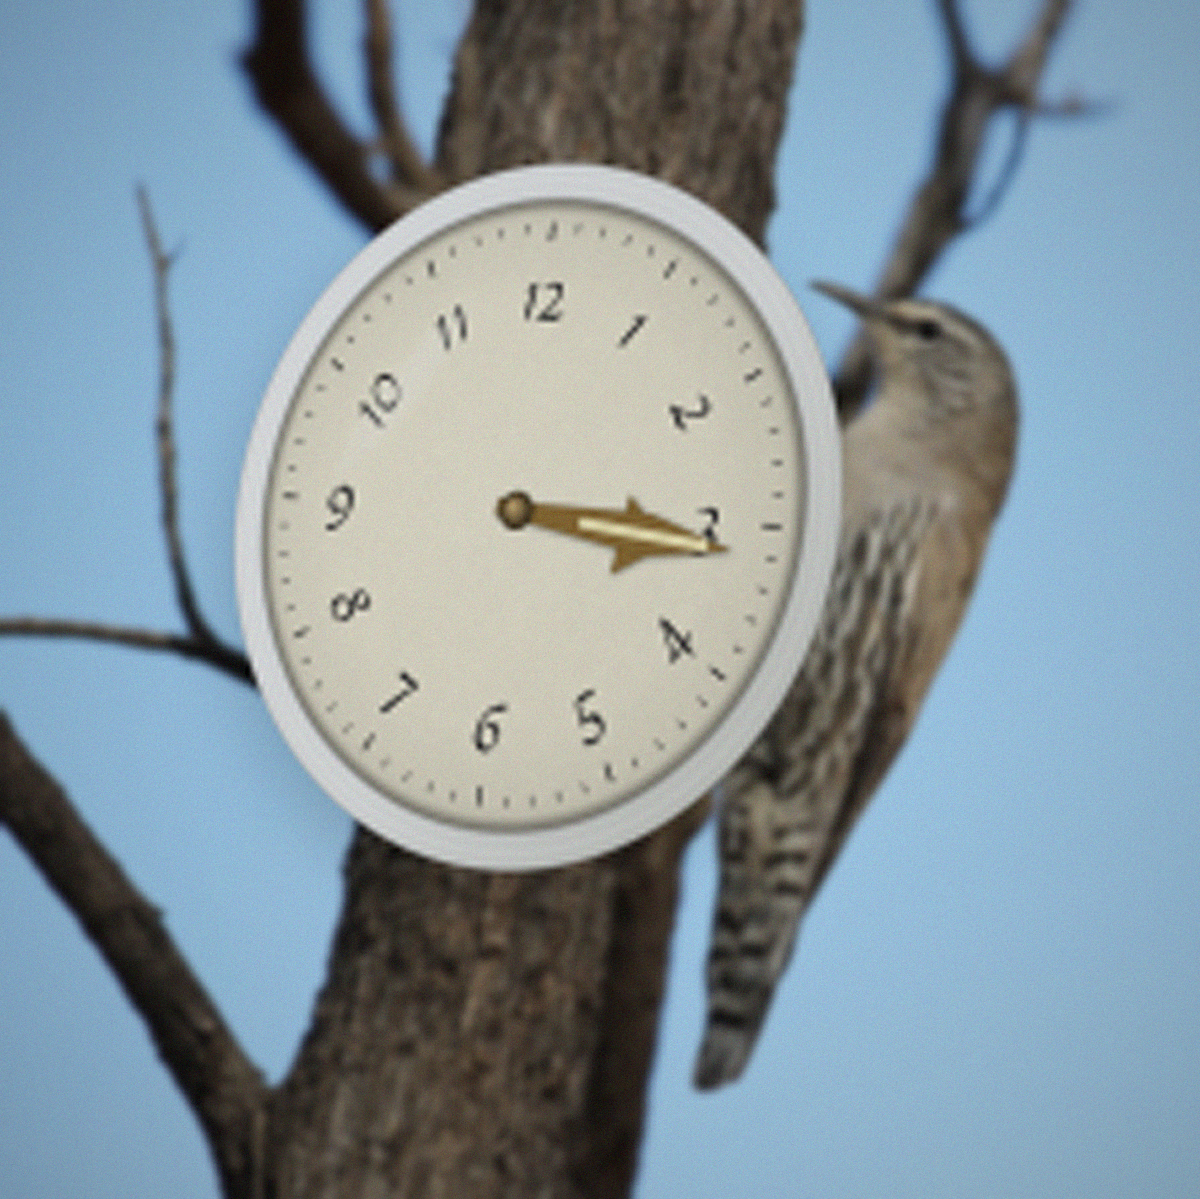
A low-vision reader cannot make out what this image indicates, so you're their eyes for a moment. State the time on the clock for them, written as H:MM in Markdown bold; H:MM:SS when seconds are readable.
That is **3:16**
